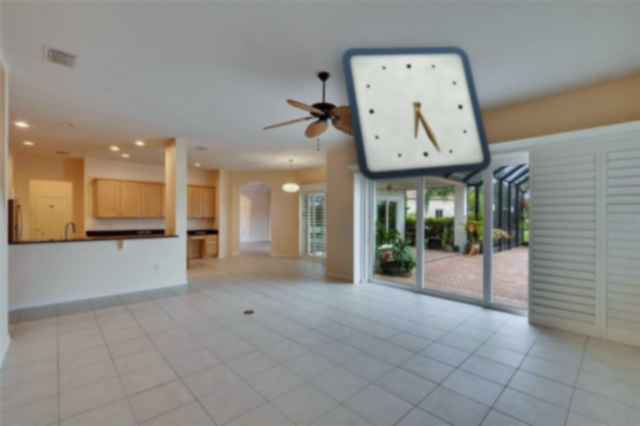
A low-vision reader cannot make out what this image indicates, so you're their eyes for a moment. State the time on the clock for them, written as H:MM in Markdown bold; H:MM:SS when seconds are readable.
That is **6:27**
